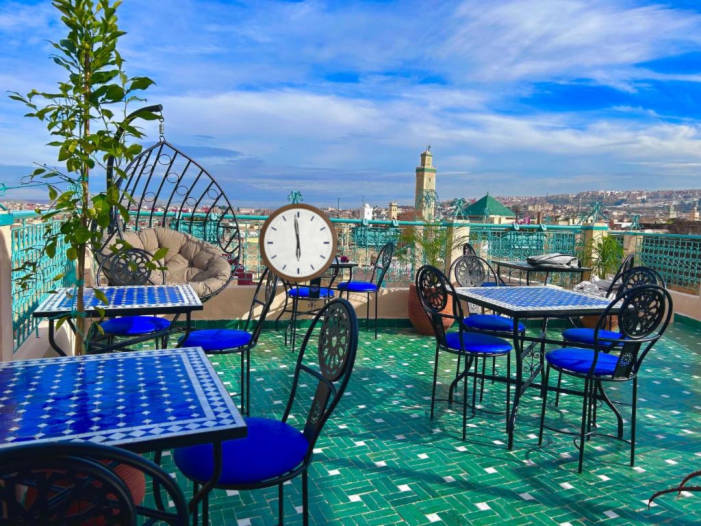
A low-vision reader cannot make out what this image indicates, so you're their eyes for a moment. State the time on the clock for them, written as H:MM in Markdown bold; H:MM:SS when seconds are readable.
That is **5:59**
